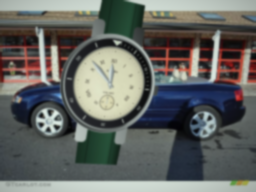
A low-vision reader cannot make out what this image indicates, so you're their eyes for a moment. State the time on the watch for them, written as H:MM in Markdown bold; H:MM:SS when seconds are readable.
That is **11:52**
